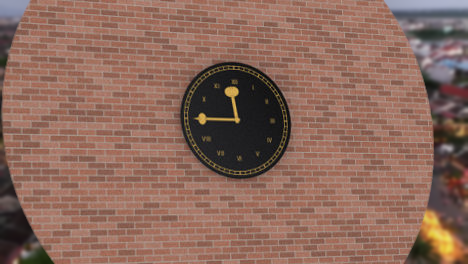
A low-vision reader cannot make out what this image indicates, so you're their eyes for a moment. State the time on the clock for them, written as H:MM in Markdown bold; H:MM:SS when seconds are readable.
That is **11:45**
